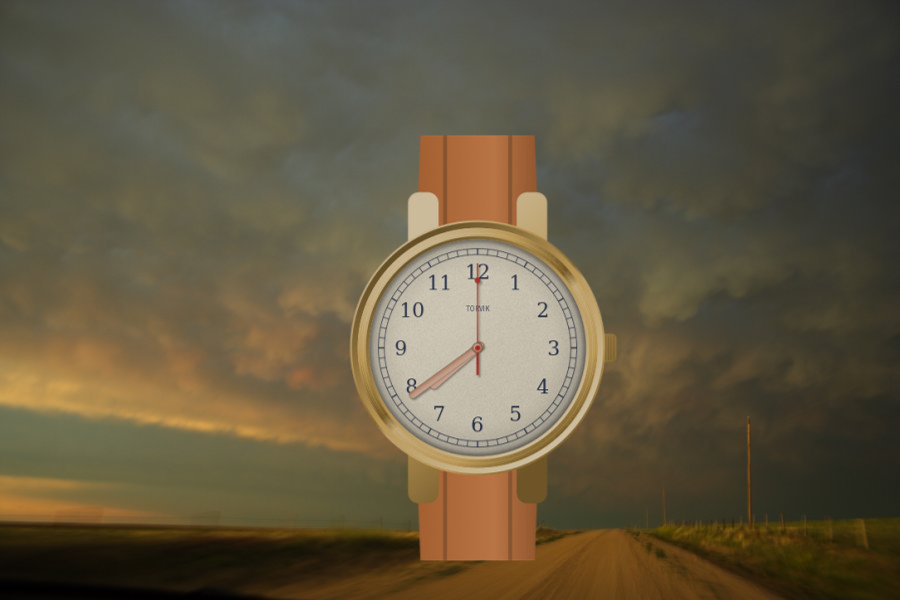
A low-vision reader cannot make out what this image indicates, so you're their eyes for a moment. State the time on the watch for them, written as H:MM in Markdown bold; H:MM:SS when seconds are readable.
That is **7:39:00**
